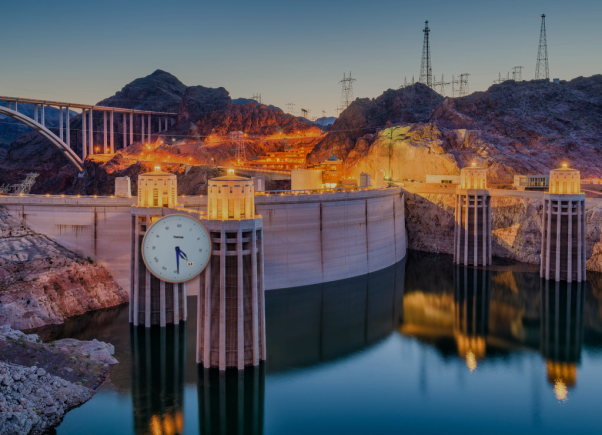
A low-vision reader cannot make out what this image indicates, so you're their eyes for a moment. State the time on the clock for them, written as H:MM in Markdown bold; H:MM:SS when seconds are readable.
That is **4:29**
